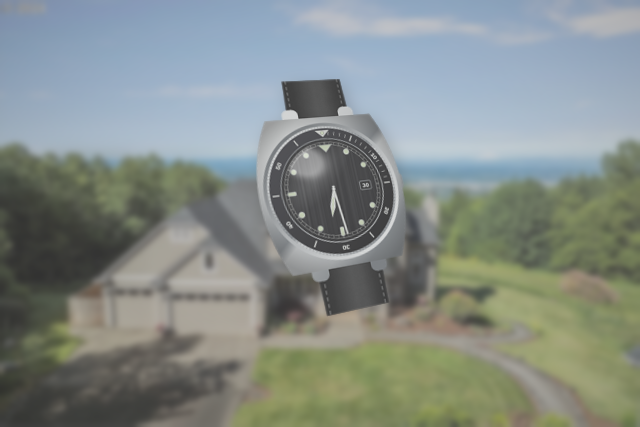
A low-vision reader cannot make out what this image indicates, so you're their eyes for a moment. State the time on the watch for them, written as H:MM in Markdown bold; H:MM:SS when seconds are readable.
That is **6:29**
